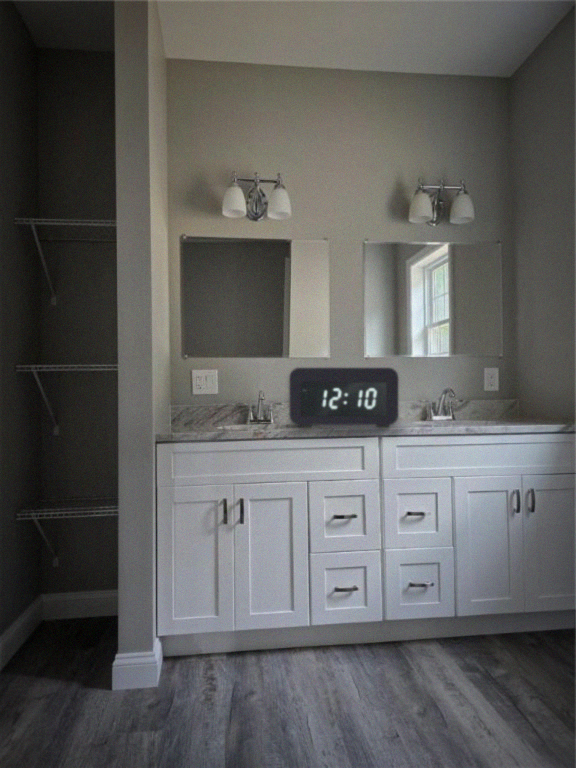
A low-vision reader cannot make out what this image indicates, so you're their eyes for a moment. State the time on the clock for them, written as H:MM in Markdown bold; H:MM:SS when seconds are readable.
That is **12:10**
